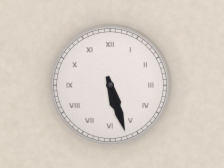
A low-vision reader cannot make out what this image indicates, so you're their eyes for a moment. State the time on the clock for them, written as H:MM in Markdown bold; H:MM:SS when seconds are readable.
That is **5:27**
